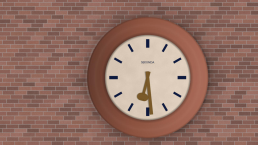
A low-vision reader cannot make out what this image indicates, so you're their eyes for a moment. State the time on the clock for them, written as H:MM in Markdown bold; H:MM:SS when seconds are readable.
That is **6:29**
